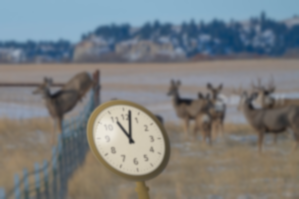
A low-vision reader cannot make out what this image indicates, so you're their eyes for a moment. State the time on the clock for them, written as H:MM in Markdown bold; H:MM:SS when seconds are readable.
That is **11:02**
